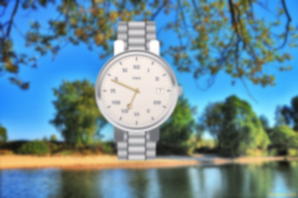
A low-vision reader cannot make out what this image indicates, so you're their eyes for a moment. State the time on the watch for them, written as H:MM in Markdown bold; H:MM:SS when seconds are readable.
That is **6:49**
